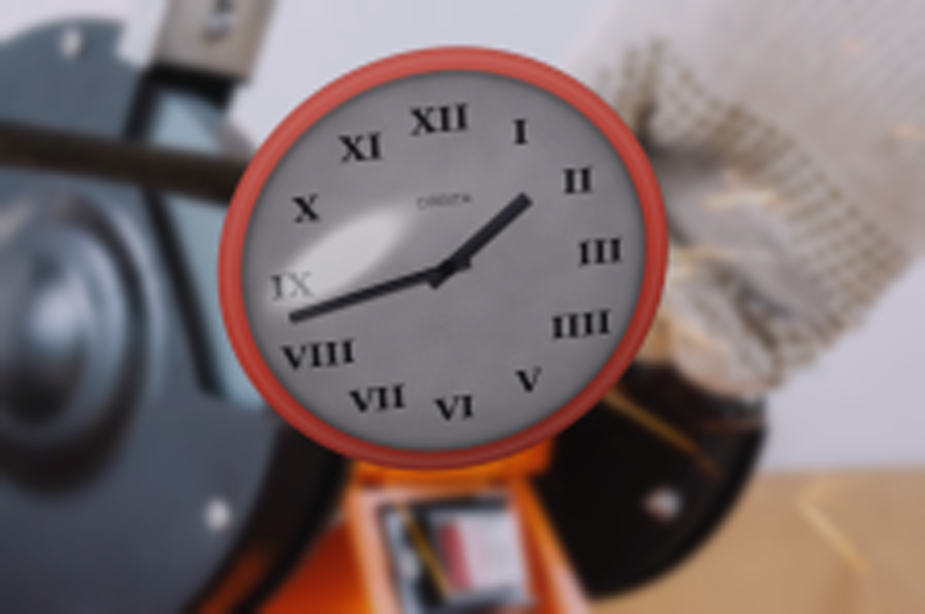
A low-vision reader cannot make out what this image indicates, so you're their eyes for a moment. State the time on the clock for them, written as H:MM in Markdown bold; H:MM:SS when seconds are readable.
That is **1:43**
